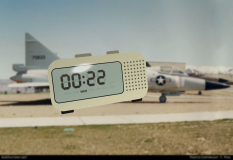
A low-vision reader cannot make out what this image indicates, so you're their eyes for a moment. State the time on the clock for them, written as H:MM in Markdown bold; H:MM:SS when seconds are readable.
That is **0:22**
